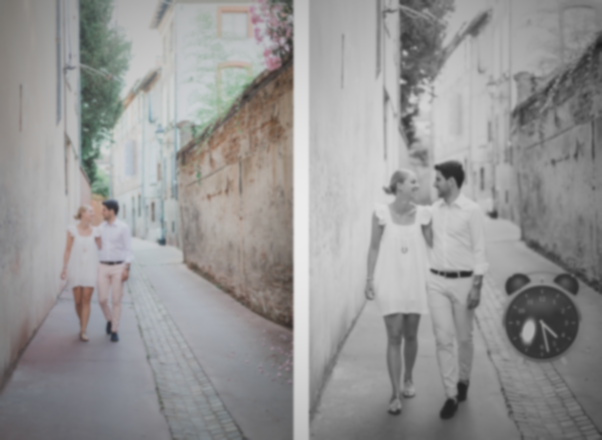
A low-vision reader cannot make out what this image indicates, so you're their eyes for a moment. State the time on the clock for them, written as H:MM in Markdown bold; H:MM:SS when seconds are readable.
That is **4:28**
